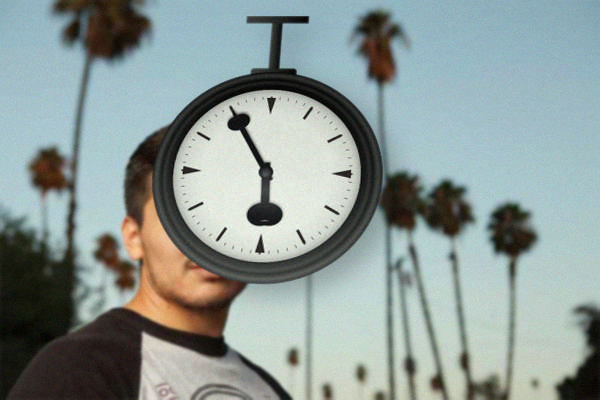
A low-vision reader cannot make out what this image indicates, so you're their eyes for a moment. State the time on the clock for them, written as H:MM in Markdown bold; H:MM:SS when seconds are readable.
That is **5:55**
